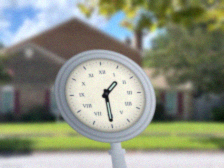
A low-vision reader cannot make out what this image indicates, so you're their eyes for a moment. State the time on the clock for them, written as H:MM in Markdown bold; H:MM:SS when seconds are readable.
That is **1:30**
